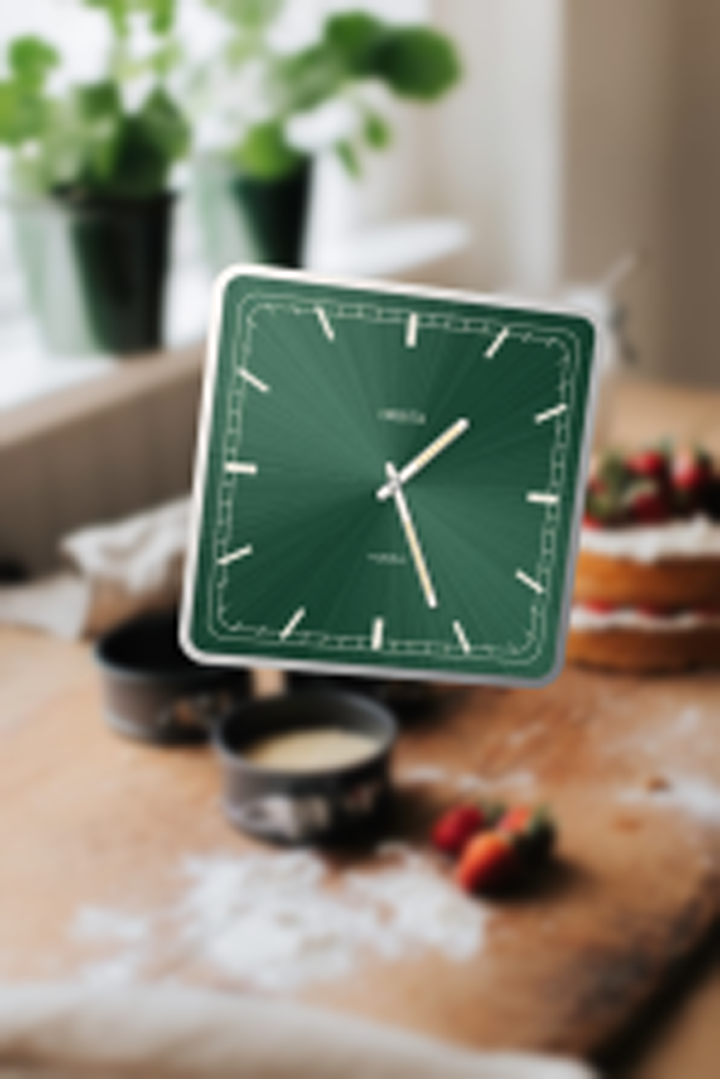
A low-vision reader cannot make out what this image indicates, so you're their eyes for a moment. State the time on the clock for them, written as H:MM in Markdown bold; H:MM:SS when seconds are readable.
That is **1:26**
